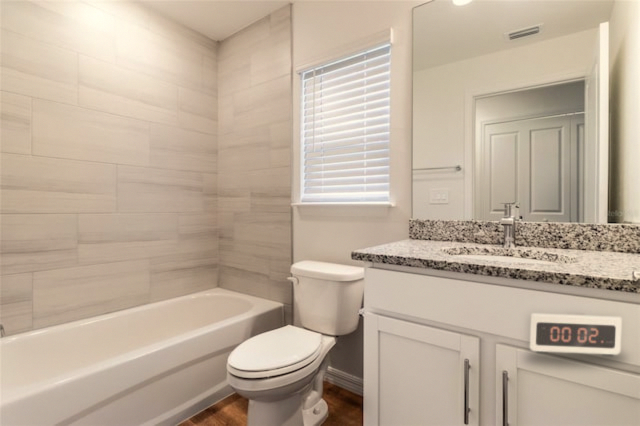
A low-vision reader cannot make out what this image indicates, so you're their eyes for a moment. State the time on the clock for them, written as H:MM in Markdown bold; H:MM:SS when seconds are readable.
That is **0:02**
